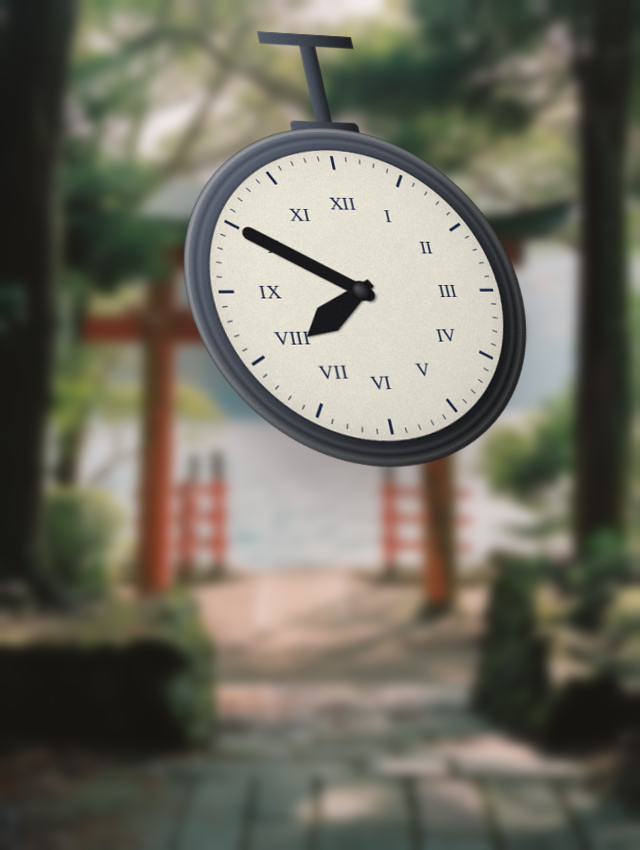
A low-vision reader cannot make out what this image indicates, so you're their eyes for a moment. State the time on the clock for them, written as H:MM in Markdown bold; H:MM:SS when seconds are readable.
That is **7:50**
